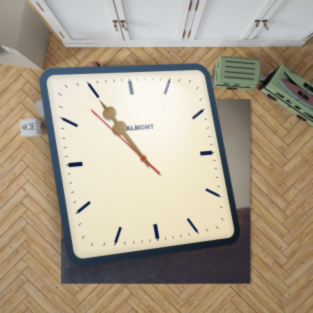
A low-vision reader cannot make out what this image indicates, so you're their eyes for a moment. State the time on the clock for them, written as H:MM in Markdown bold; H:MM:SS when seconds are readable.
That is **10:54:53**
